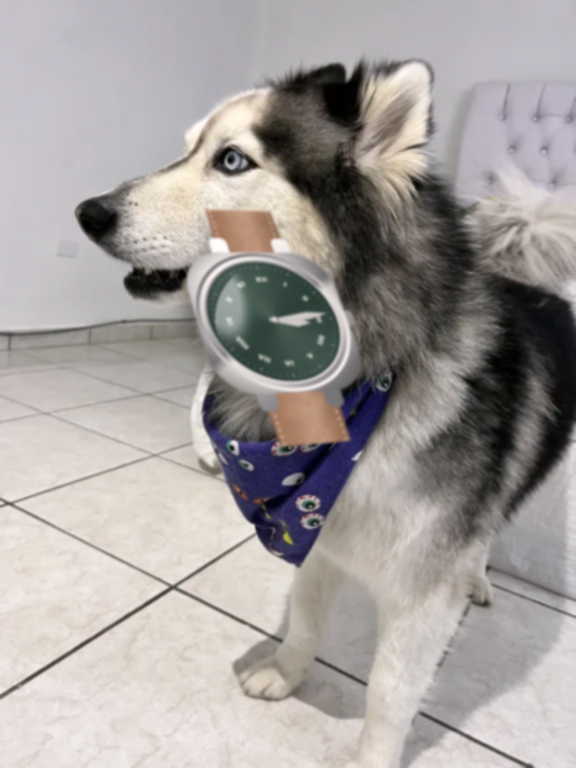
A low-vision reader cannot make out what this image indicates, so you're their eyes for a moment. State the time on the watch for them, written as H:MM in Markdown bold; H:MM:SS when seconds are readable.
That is **3:14**
